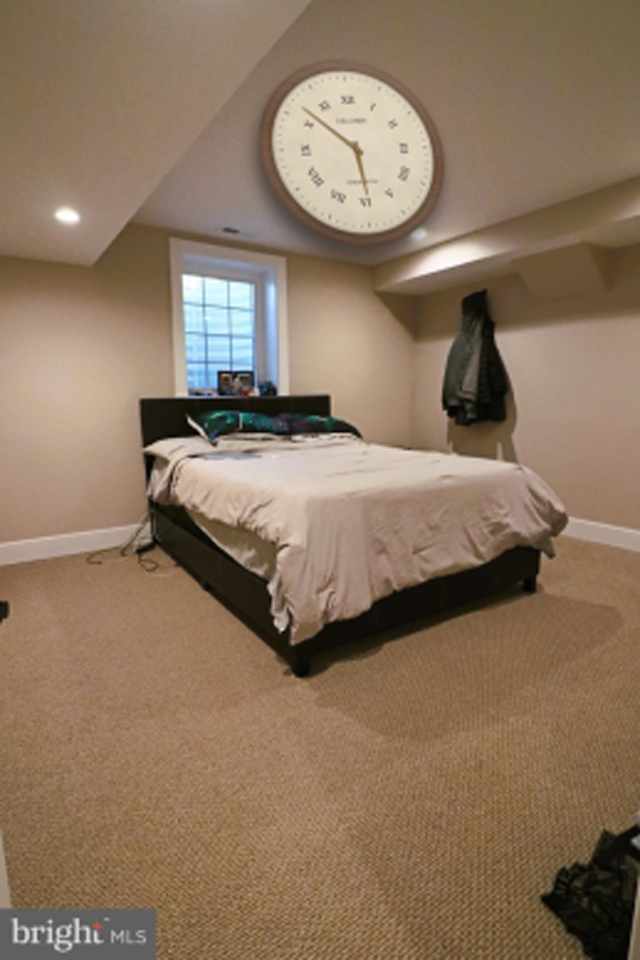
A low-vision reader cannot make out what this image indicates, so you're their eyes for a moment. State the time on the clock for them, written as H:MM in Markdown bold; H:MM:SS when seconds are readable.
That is **5:52**
